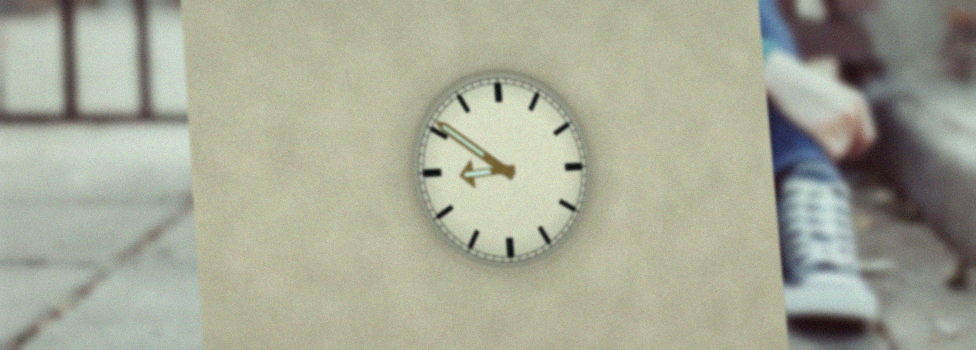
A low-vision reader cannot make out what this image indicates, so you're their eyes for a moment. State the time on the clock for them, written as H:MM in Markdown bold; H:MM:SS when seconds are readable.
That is **8:51**
